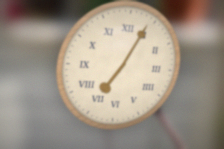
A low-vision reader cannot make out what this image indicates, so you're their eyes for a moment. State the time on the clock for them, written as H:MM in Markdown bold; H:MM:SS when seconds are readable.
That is **7:04**
